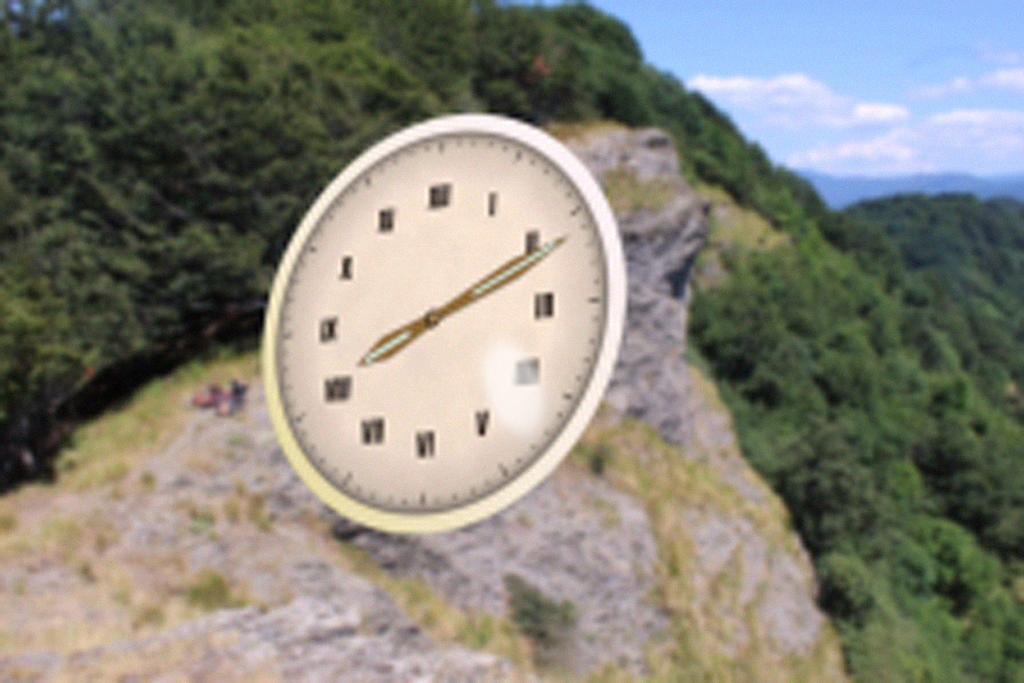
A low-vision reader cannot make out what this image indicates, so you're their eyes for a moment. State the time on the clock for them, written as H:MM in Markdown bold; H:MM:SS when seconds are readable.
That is **8:11**
